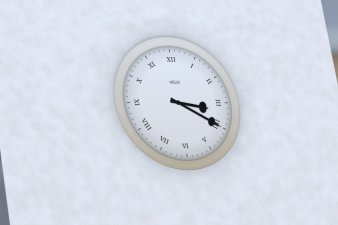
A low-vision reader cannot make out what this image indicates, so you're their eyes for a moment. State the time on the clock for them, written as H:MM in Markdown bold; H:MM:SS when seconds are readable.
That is **3:20**
